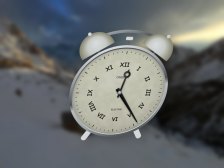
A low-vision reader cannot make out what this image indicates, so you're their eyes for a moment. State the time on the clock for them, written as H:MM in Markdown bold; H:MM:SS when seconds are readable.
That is **12:24**
